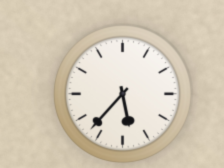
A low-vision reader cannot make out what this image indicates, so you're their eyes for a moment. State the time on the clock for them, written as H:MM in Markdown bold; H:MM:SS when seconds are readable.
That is **5:37**
